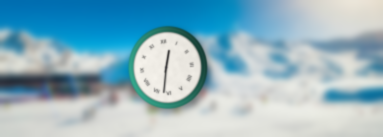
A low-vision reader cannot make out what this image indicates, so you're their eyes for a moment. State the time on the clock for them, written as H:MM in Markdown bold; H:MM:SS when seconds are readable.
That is **12:32**
